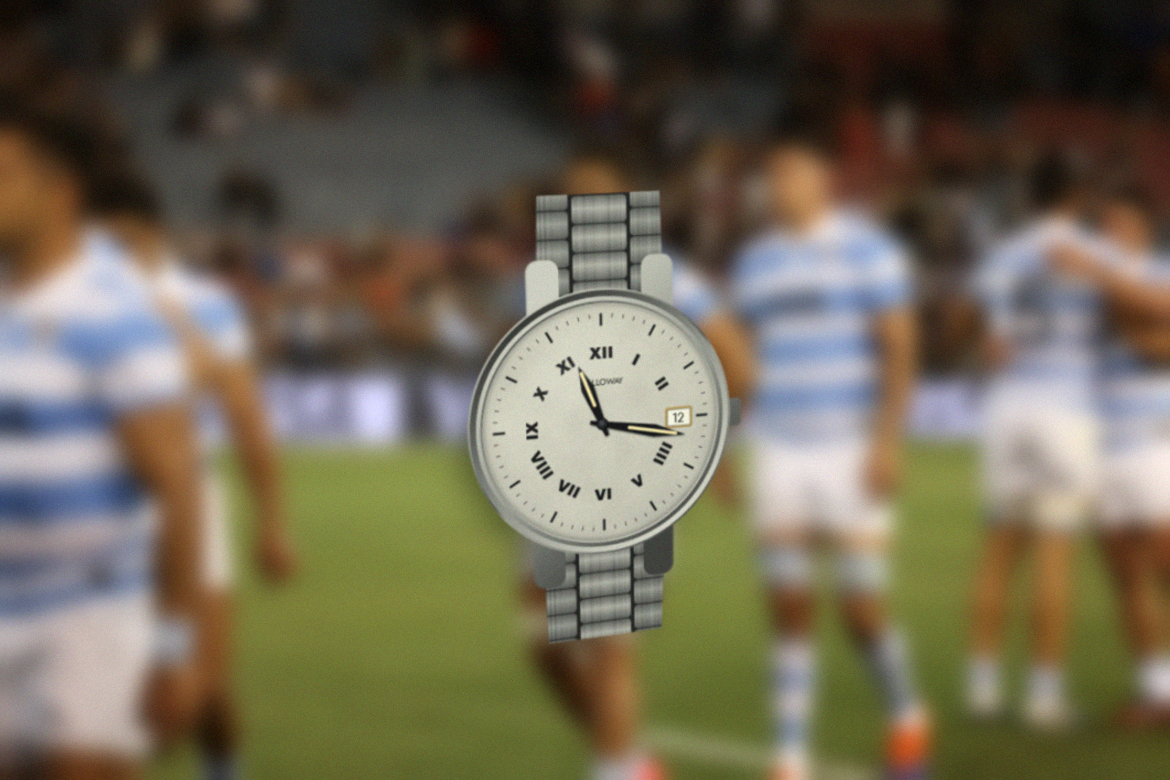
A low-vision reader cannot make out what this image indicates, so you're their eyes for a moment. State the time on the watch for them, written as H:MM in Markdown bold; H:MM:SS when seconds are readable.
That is **11:17**
